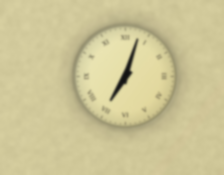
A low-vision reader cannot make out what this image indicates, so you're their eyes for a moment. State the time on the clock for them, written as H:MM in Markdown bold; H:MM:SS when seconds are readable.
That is **7:03**
